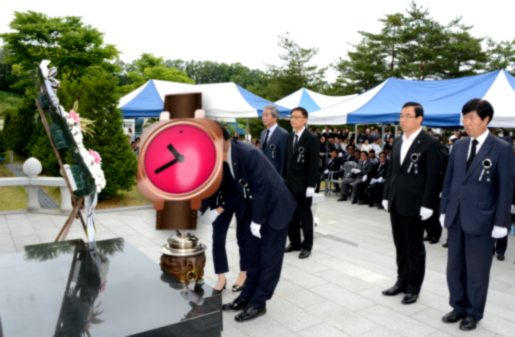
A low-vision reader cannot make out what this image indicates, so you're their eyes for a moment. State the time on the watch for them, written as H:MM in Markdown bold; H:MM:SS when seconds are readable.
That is **10:40**
